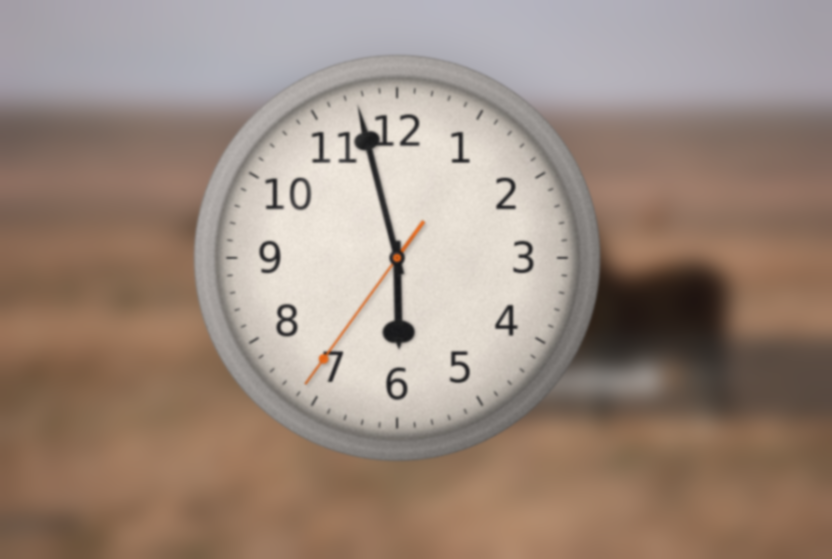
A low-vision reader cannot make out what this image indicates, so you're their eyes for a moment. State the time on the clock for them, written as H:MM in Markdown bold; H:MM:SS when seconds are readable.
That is **5:57:36**
